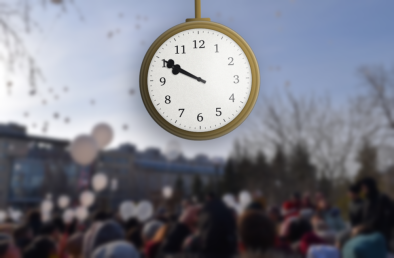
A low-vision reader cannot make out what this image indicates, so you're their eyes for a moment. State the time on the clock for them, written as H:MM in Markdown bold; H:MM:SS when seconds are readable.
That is **9:50**
